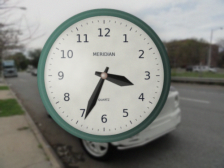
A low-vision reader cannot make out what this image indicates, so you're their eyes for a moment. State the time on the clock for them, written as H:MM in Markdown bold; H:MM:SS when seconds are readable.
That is **3:34**
